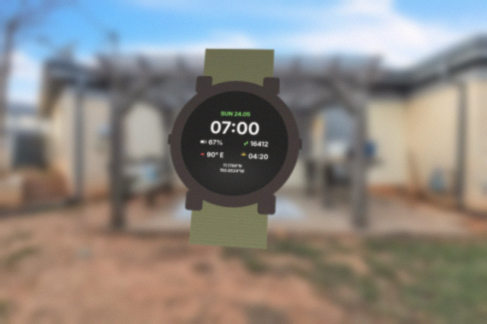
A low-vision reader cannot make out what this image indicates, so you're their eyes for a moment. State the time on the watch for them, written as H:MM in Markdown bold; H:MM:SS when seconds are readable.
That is **7:00**
